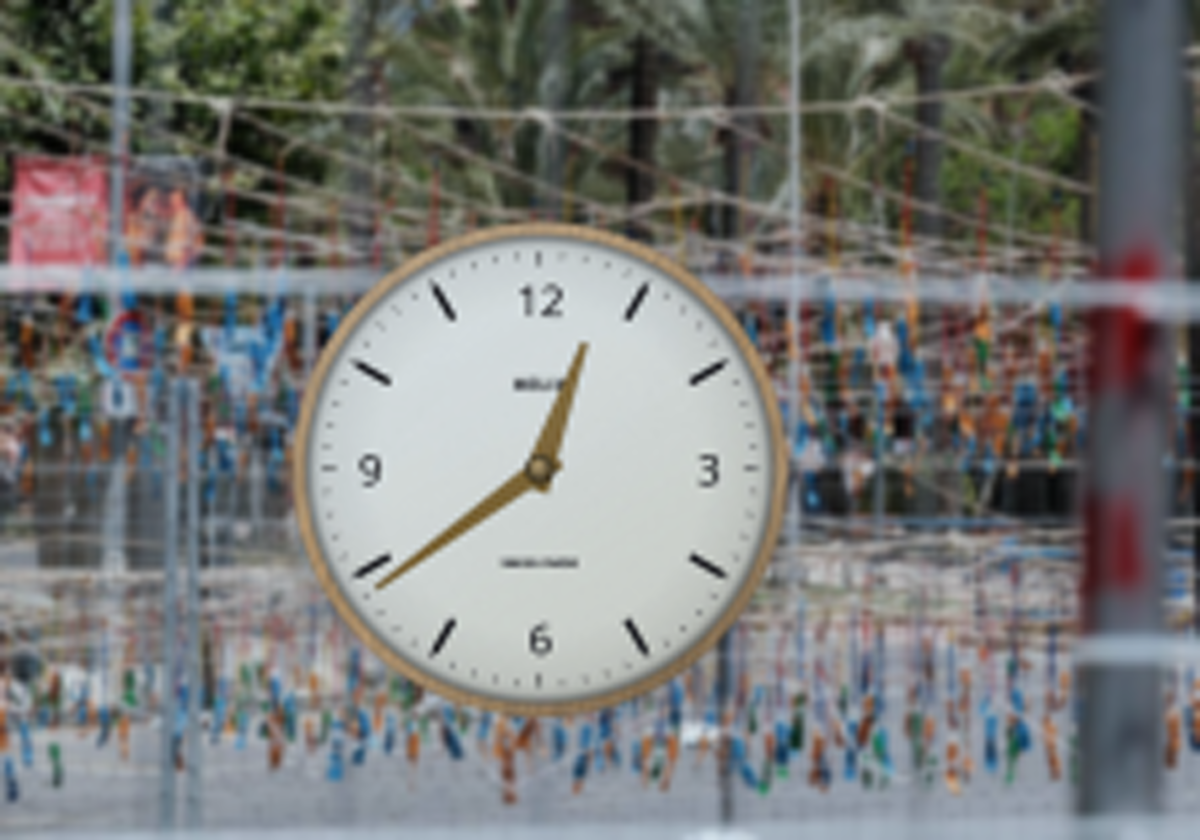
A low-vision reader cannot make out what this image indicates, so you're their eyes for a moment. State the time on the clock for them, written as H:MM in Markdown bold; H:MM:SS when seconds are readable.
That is **12:39**
